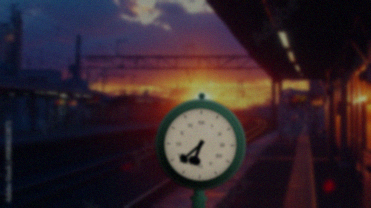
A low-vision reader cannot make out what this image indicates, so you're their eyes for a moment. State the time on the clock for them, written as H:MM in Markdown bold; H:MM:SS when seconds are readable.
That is **6:38**
